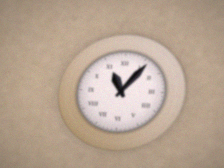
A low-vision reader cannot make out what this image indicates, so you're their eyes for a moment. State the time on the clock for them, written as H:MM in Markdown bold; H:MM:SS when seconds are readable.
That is **11:06**
